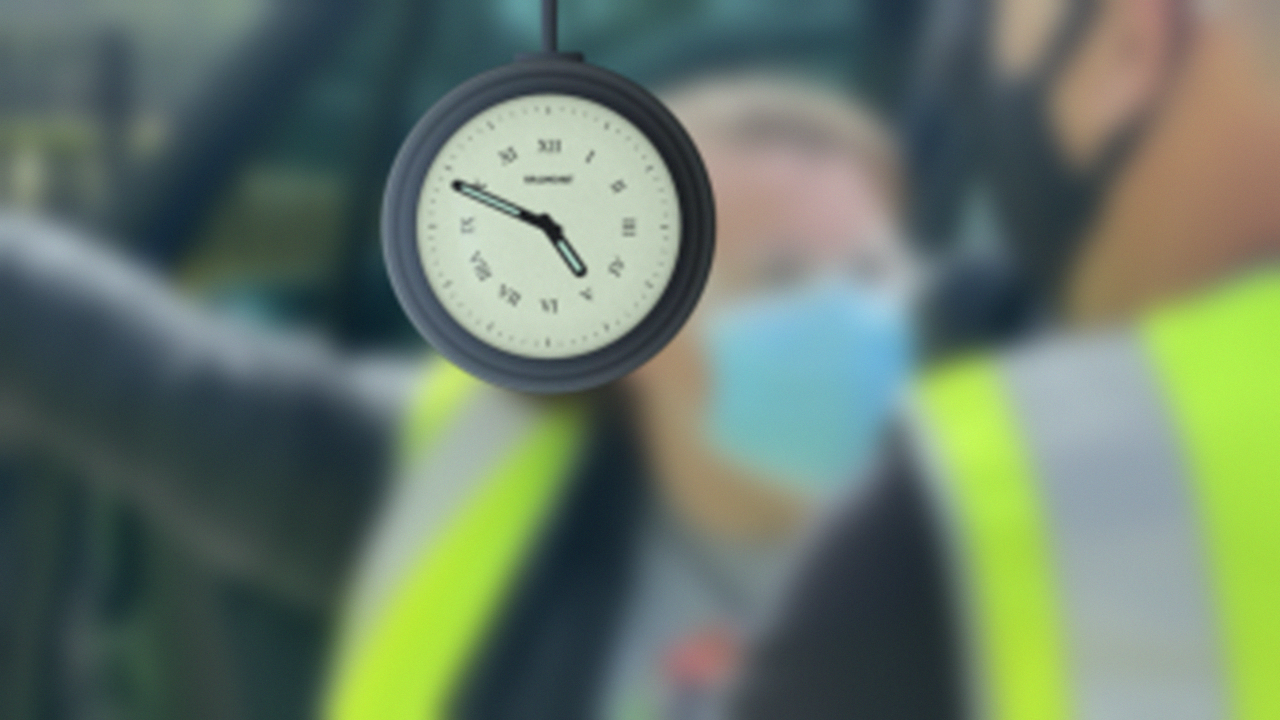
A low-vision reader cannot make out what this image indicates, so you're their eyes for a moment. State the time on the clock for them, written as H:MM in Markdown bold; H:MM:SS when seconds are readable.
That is **4:49**
